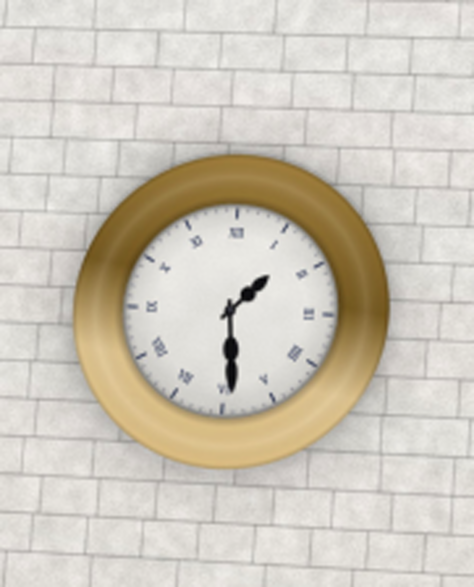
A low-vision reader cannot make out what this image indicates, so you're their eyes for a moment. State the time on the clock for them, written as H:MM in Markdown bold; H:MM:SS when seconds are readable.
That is **1:29**
